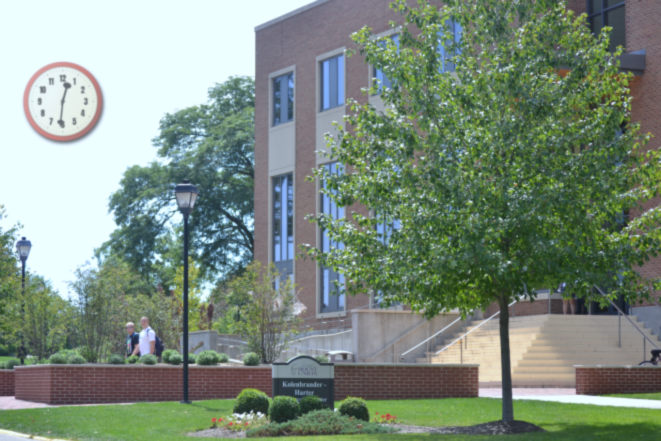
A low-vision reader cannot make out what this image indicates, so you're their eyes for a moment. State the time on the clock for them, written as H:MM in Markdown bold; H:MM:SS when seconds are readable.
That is **12:31**
